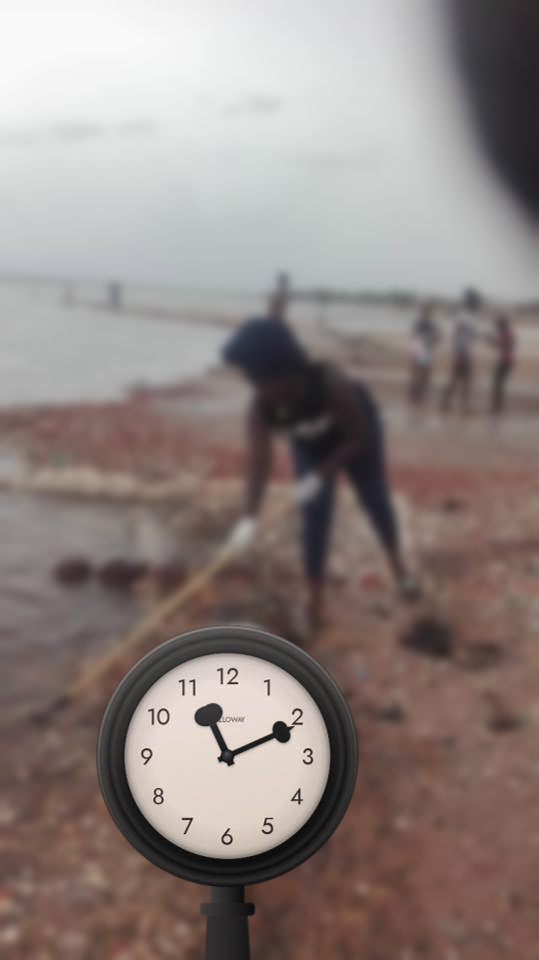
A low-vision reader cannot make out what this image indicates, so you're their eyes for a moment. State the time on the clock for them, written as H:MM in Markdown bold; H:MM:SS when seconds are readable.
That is **11:11**
